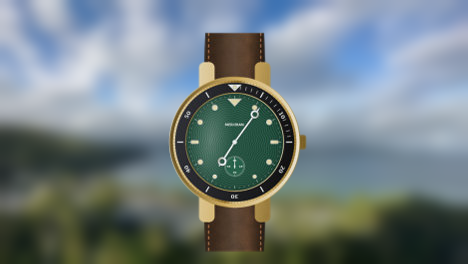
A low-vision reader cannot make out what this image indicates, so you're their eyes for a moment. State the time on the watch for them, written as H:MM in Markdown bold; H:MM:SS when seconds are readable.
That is **7:06**
